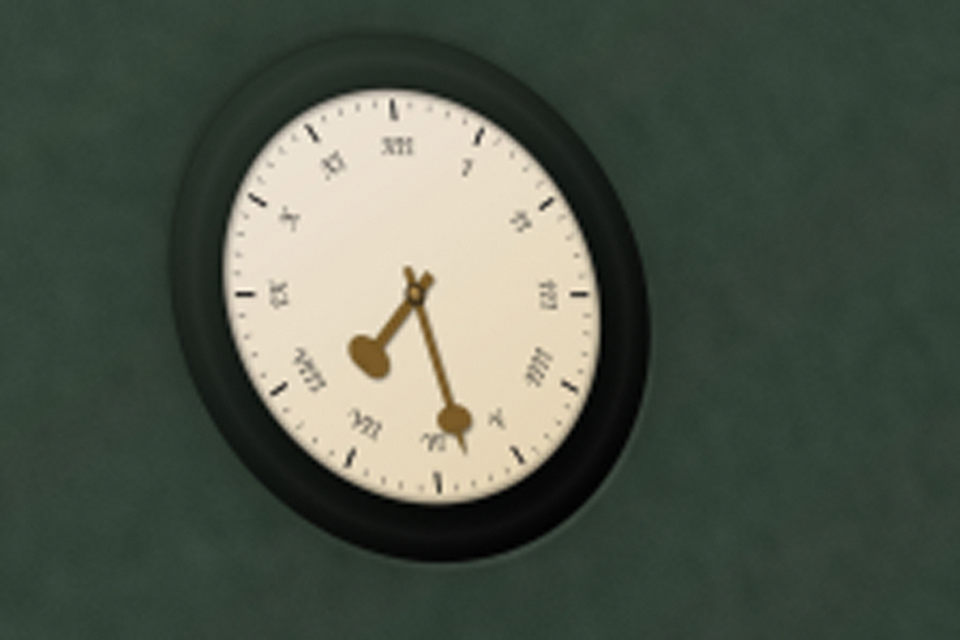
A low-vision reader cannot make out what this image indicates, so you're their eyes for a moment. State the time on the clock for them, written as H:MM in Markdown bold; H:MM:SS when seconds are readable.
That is **7:28**
